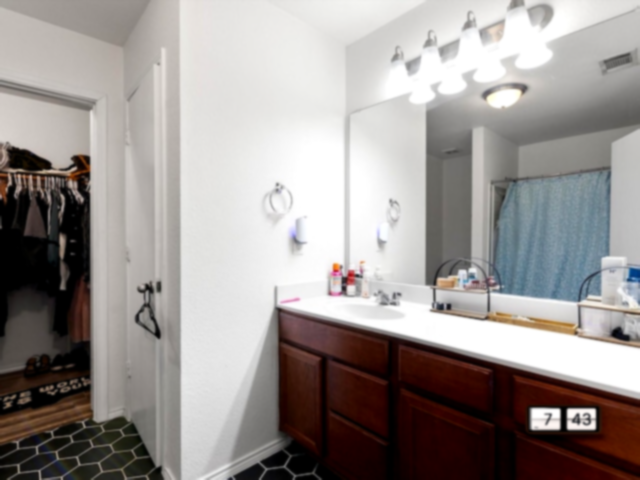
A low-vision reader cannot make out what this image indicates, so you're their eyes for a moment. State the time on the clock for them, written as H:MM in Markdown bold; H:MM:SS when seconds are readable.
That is **7:43**
